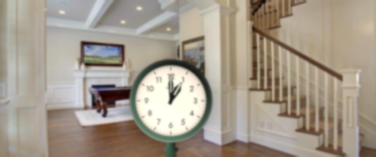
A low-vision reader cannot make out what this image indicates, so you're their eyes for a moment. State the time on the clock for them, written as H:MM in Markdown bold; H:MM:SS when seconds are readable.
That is **1:00**
